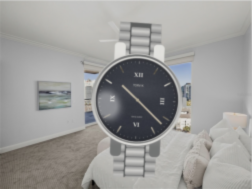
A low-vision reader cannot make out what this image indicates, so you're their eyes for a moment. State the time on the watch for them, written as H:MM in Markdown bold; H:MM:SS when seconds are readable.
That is **10:22**
